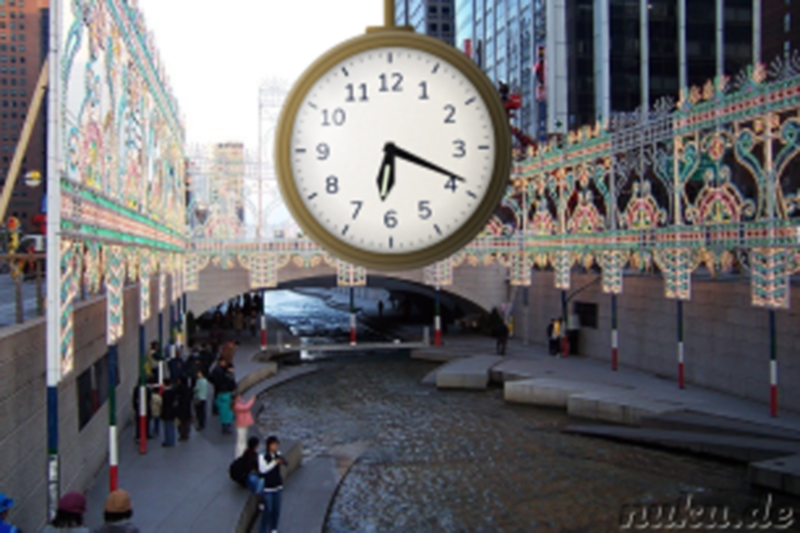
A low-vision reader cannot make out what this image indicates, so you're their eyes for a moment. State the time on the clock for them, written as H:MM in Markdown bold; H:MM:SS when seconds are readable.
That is **6:19**
